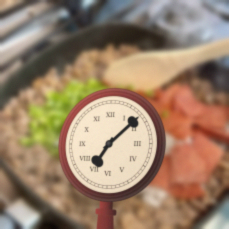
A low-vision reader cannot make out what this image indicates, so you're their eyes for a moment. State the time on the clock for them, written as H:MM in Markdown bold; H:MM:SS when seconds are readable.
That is **7:08**
